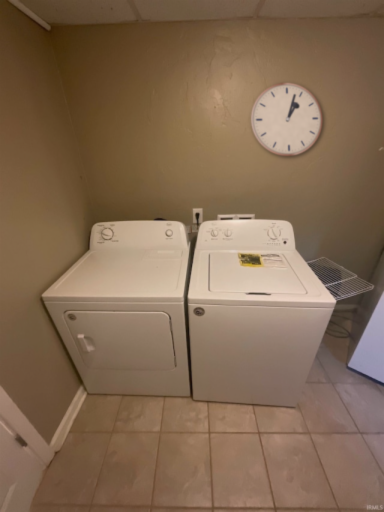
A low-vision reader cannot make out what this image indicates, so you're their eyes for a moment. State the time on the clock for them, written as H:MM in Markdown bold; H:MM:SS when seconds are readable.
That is **1:03**
